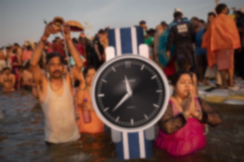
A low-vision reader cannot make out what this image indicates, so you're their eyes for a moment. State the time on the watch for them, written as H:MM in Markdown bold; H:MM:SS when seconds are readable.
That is **11:38**
